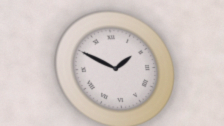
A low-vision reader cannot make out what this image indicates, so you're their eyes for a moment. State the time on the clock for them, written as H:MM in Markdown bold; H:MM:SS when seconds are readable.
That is **1:50**
